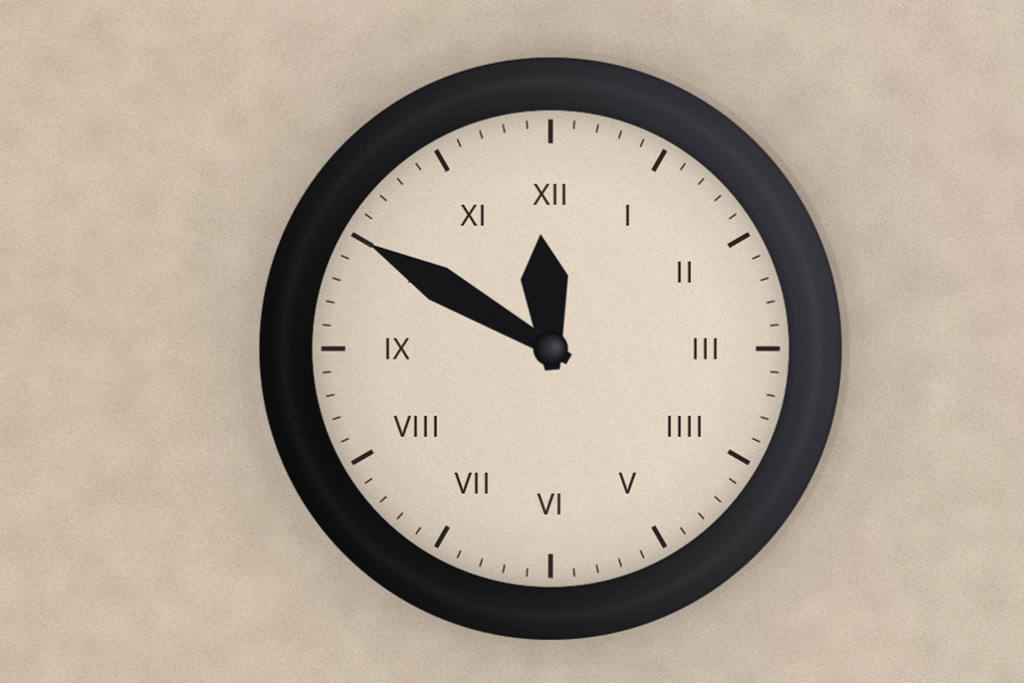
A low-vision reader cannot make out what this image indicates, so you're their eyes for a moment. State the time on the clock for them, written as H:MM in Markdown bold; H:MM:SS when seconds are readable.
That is **11:50**
